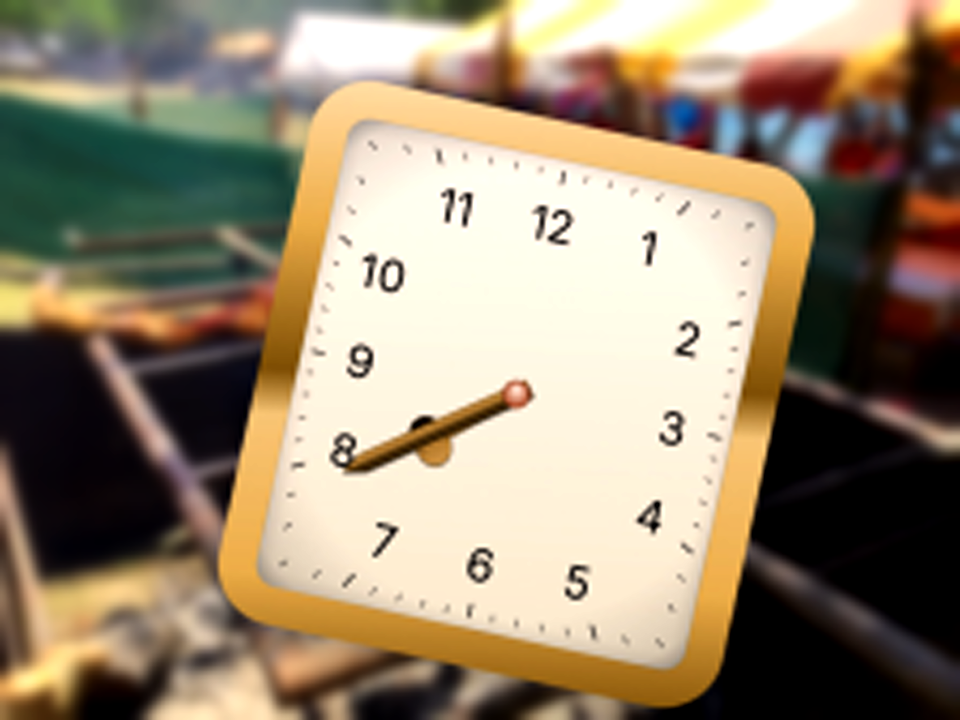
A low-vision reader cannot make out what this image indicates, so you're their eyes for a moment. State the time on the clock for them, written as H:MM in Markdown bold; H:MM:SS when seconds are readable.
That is **7:39**
